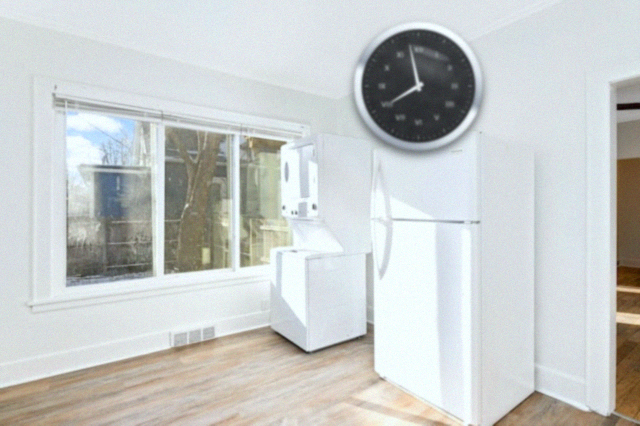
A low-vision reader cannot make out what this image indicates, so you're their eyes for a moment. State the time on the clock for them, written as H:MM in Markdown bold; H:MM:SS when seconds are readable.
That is **7:58**
